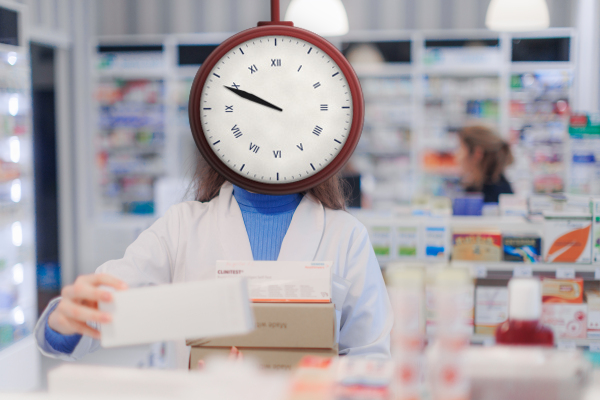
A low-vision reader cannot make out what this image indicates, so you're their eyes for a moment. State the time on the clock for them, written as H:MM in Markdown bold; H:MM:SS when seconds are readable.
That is **9:49**
